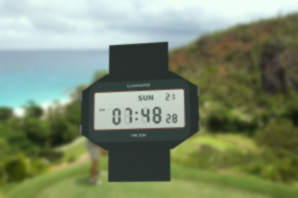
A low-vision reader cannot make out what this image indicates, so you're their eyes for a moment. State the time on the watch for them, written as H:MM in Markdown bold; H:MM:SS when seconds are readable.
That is **7:48**
